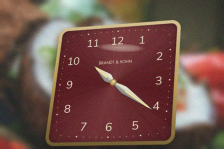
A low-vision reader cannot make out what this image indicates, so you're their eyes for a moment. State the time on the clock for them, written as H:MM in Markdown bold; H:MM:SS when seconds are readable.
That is **10:21**
